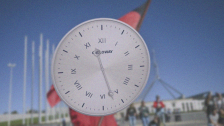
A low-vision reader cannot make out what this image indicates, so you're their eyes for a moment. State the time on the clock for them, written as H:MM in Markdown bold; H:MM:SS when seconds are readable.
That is **11:27**
